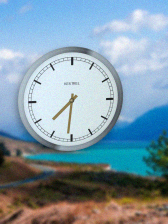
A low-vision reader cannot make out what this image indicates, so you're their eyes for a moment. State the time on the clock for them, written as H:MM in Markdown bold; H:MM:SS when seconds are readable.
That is **7:31**
